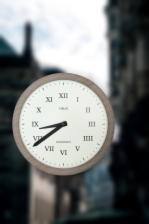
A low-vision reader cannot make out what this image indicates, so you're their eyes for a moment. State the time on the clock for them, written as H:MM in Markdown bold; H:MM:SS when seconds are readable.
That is **8:39**
